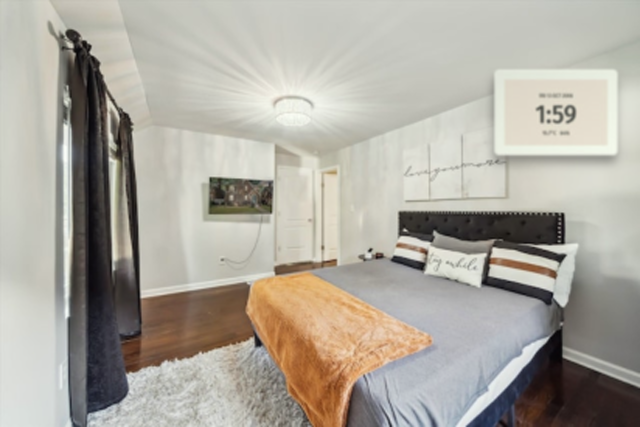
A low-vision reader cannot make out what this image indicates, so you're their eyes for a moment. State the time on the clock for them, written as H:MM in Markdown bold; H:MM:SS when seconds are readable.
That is **1:59**
